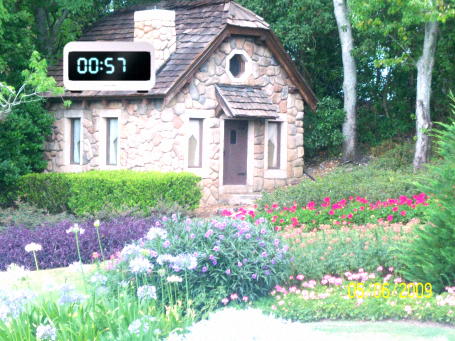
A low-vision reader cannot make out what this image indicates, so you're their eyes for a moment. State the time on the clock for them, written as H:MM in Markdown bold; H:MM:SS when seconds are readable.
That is **0:57**
